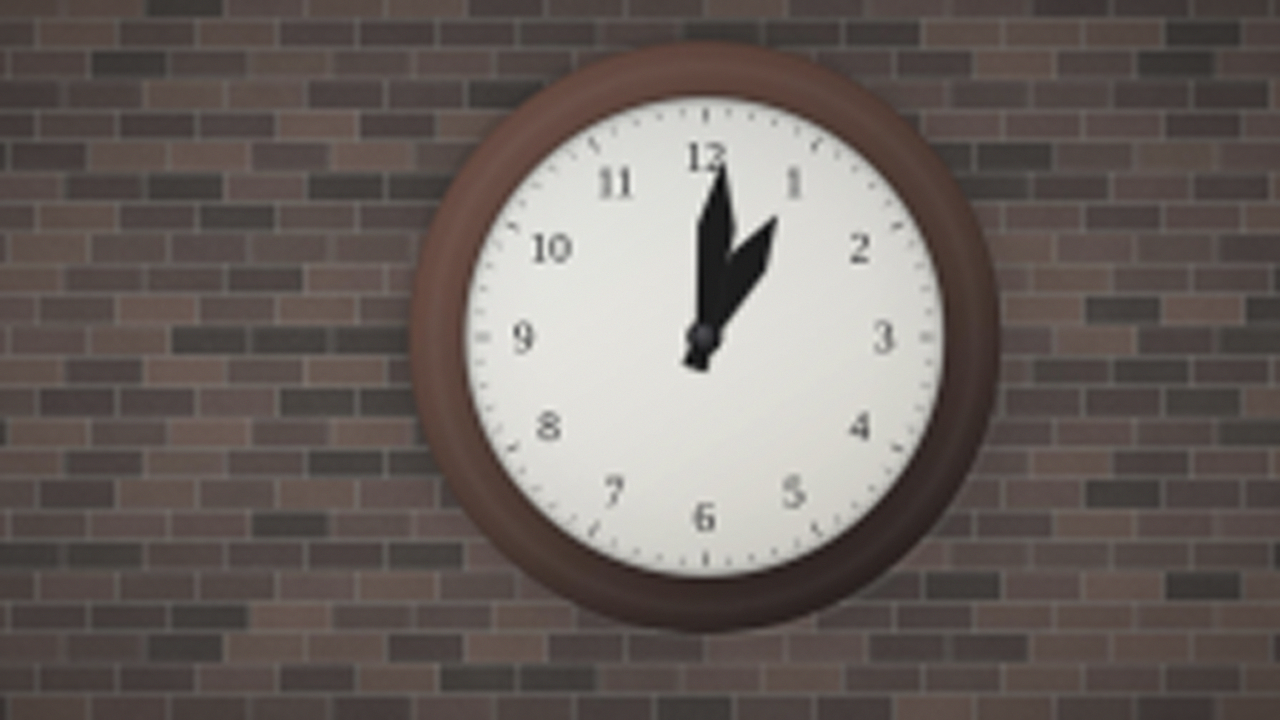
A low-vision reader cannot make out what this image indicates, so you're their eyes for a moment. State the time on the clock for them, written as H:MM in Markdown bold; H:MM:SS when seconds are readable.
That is **1:01**
